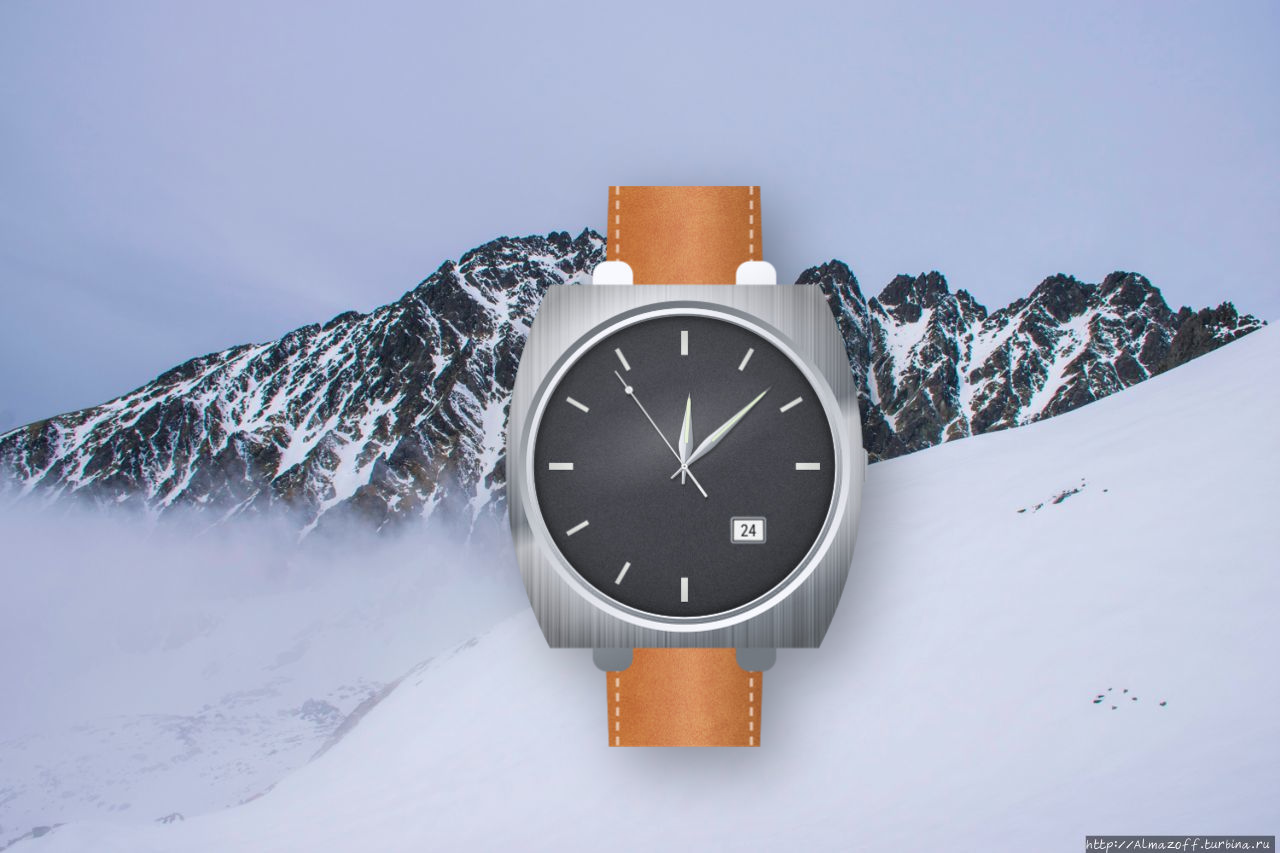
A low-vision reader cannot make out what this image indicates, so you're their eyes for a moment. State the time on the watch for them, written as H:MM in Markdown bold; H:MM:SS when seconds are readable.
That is **12:07:54**
